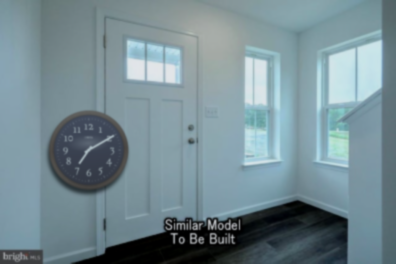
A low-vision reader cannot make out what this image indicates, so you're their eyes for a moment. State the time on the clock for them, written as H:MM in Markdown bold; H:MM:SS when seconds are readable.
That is **7:10**
